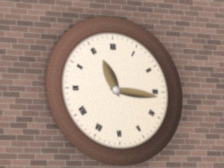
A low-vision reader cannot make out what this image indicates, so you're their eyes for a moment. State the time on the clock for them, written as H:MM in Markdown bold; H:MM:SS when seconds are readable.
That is **11:16**
